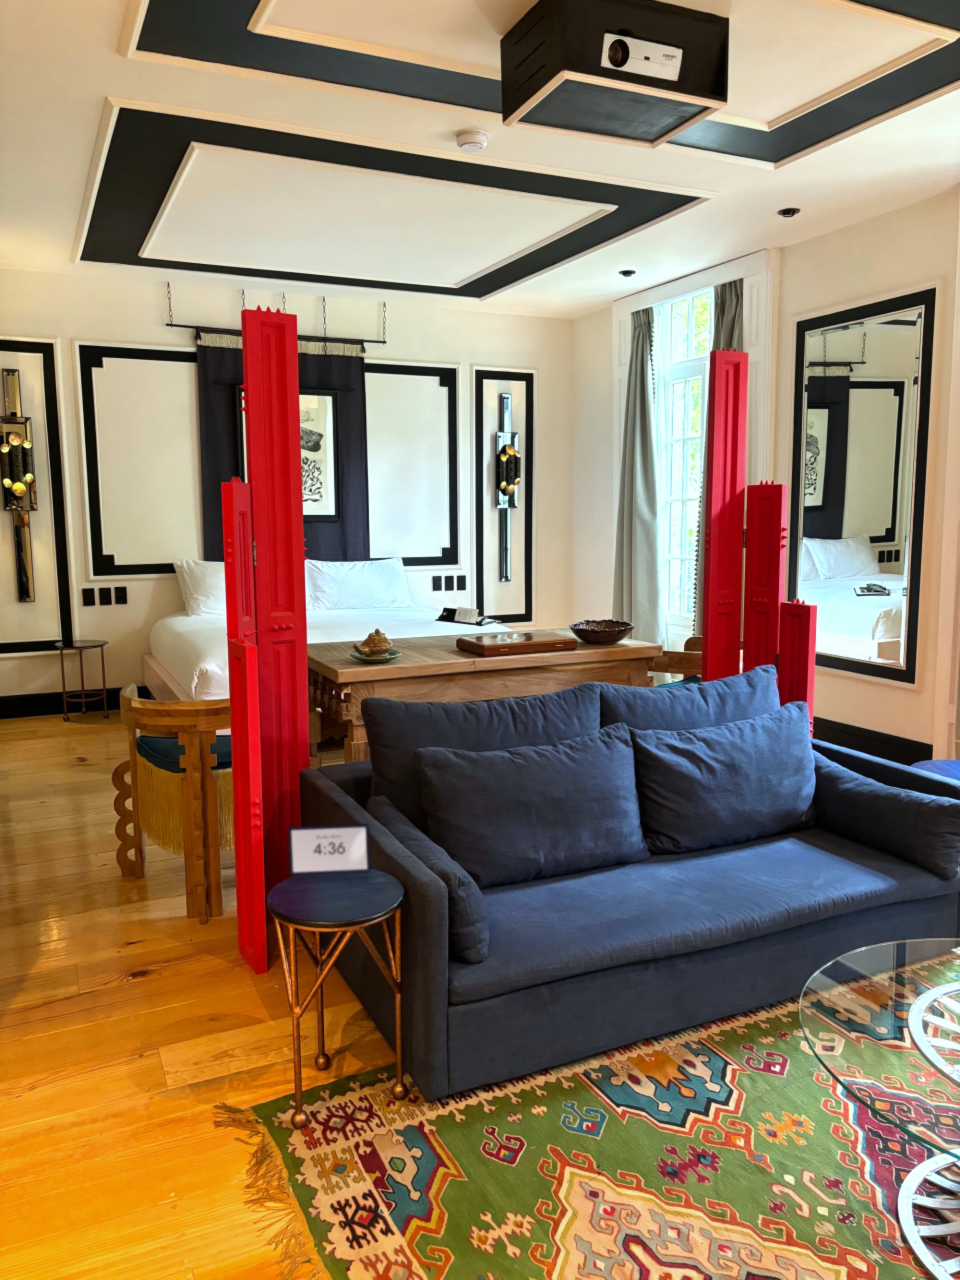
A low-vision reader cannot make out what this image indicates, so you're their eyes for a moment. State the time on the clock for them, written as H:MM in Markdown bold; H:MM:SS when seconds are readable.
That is **4:36**
